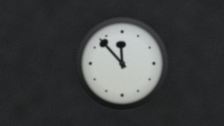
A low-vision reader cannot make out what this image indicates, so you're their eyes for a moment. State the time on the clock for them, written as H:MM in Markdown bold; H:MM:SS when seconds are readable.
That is **11:53**
